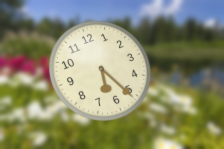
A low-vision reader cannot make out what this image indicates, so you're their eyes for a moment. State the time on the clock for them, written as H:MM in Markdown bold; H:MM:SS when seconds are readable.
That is **6:26**
